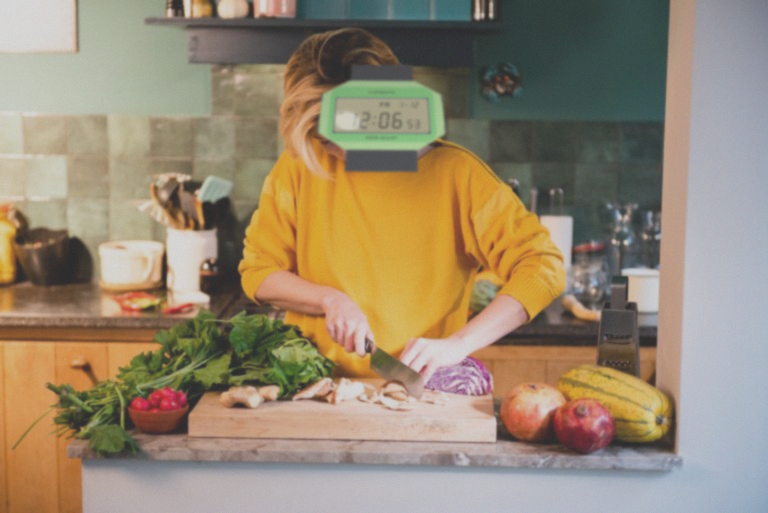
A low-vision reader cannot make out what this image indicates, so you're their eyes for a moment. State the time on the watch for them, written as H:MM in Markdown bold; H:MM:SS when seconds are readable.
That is **12:06**
